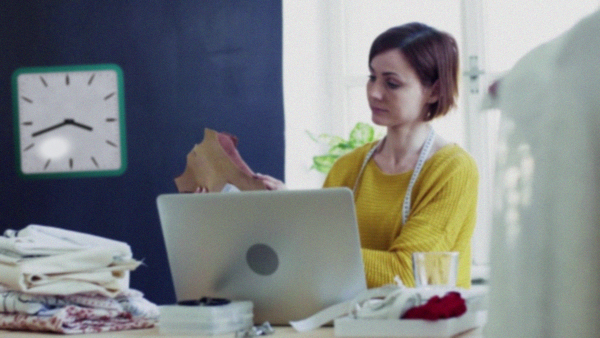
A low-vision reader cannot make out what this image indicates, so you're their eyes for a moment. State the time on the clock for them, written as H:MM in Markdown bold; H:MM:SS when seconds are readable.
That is **3:42**
